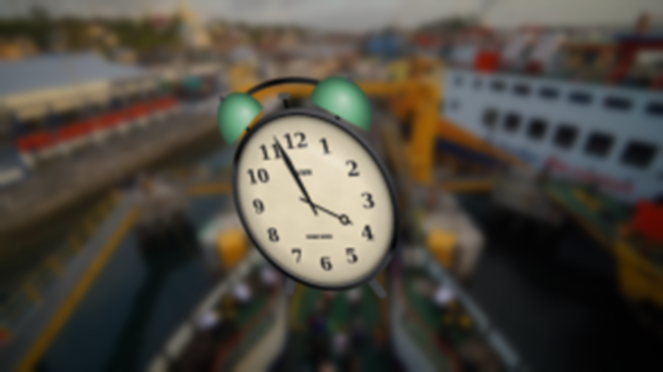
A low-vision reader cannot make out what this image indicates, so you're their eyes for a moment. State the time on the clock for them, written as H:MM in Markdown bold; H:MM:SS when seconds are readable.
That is **3:57**
